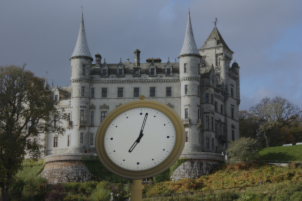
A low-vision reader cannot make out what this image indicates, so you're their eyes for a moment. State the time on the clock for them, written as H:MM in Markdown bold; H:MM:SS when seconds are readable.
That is **7:02**
